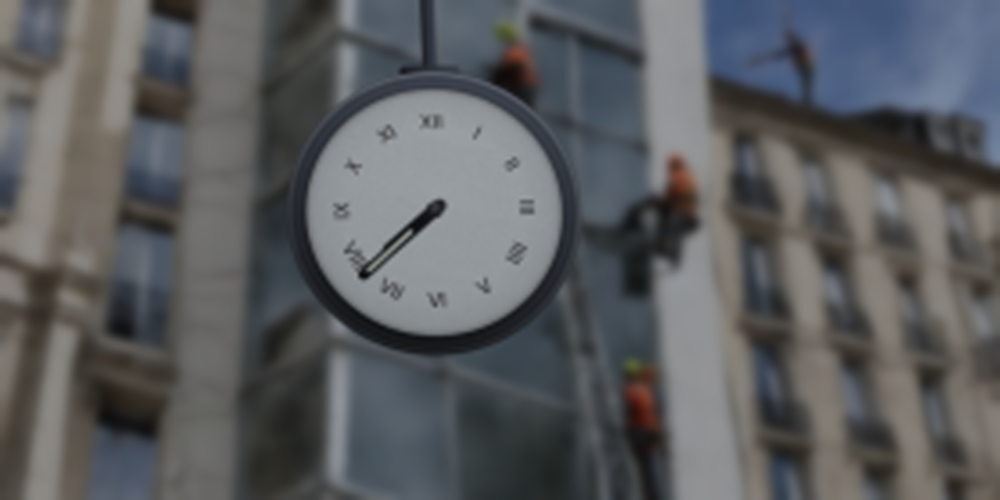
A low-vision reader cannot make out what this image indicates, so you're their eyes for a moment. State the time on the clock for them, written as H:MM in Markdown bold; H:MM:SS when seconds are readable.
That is **7:38**
